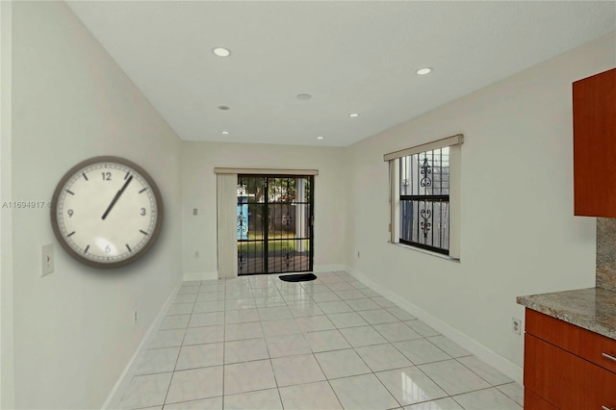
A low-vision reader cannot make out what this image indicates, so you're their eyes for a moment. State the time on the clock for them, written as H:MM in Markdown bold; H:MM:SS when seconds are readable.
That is **1:06**
